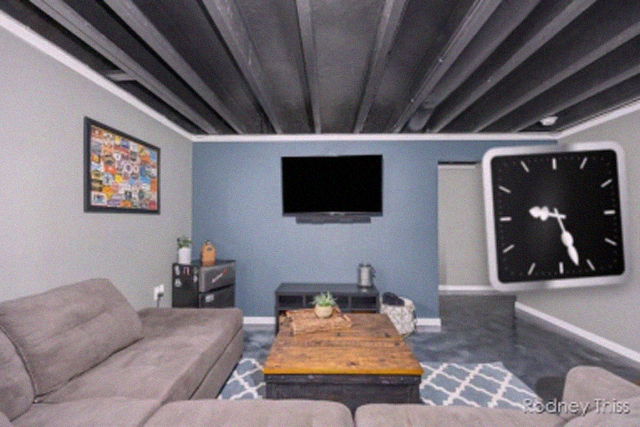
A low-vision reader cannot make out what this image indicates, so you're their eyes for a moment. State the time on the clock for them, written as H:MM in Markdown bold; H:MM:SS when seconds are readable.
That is **9:27**
